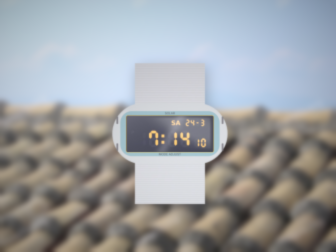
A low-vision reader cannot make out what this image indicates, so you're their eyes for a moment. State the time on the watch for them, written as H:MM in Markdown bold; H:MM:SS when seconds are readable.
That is **7:14**
